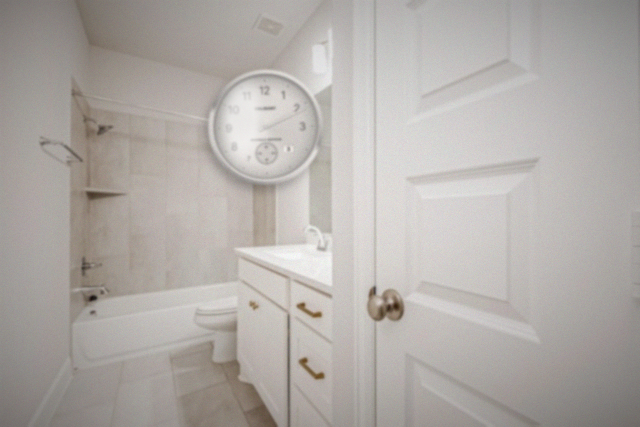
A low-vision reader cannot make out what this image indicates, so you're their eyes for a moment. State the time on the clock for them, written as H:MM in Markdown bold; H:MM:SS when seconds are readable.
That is **2:11**
